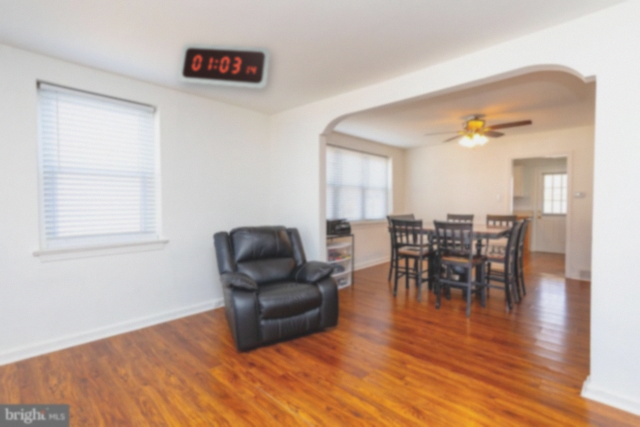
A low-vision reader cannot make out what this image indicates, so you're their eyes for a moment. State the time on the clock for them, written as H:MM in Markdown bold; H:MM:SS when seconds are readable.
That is **1:03**
